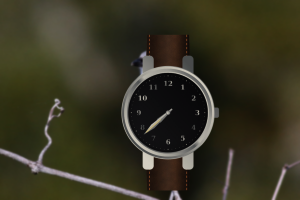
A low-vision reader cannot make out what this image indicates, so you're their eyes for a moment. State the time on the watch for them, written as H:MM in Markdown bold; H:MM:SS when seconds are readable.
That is **7:38**
